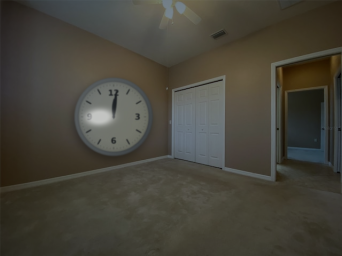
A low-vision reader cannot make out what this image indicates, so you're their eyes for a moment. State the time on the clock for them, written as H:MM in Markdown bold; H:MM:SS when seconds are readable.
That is **12:01**
